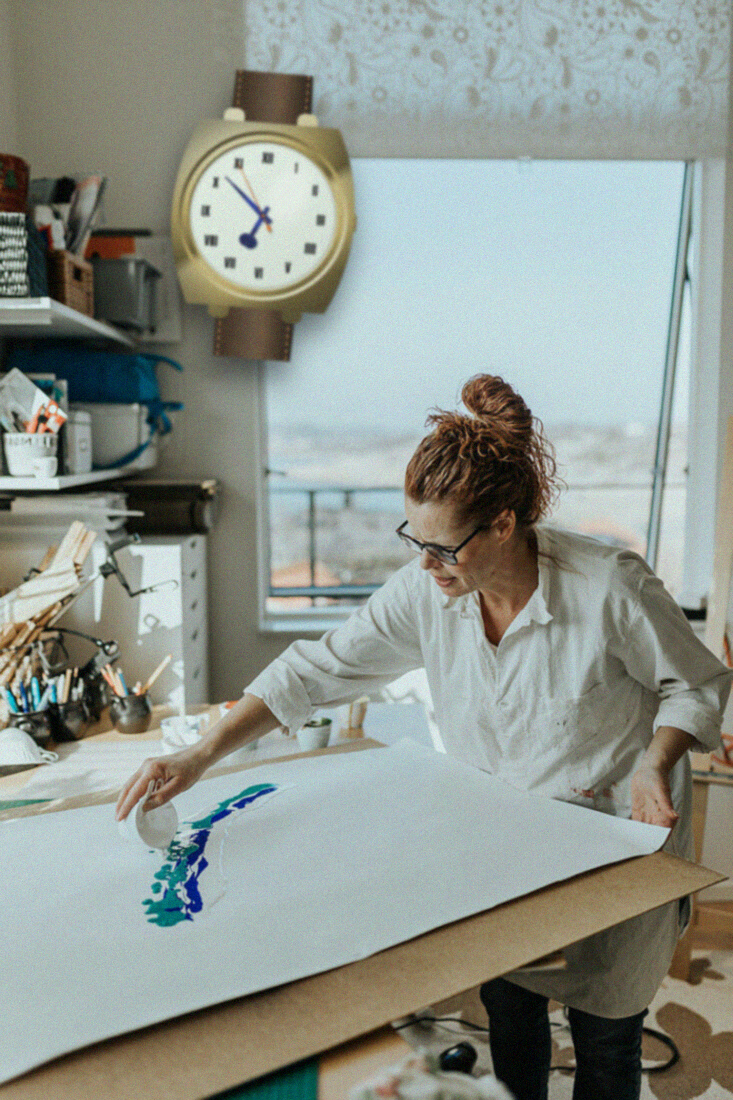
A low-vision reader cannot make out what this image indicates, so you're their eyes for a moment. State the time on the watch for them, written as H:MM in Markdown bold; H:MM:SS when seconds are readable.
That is **6:51:55**
